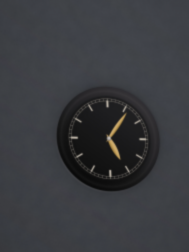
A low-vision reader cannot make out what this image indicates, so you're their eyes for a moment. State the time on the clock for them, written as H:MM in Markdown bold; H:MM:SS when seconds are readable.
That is **5:06**
